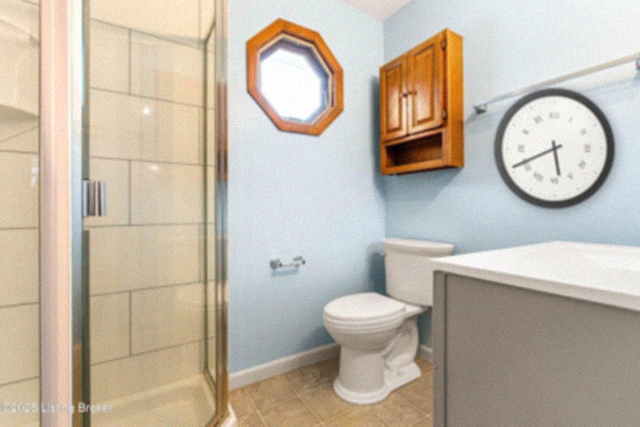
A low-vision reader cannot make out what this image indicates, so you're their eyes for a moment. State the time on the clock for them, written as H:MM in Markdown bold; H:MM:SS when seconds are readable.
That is **5:41**
